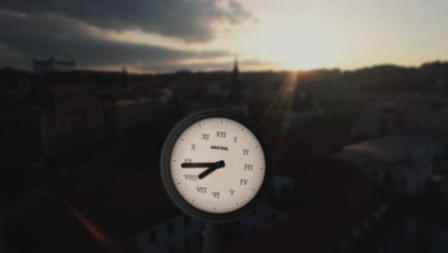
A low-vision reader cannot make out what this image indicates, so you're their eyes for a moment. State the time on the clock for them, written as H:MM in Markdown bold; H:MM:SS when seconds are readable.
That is **7:44**
